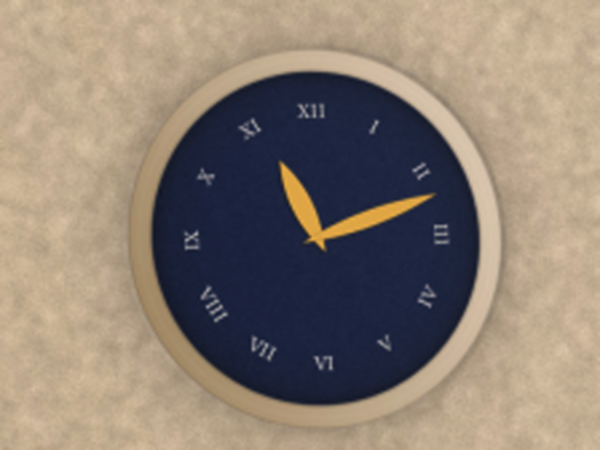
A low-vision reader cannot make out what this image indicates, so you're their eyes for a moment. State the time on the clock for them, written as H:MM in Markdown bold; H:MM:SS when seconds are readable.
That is **11:12**
